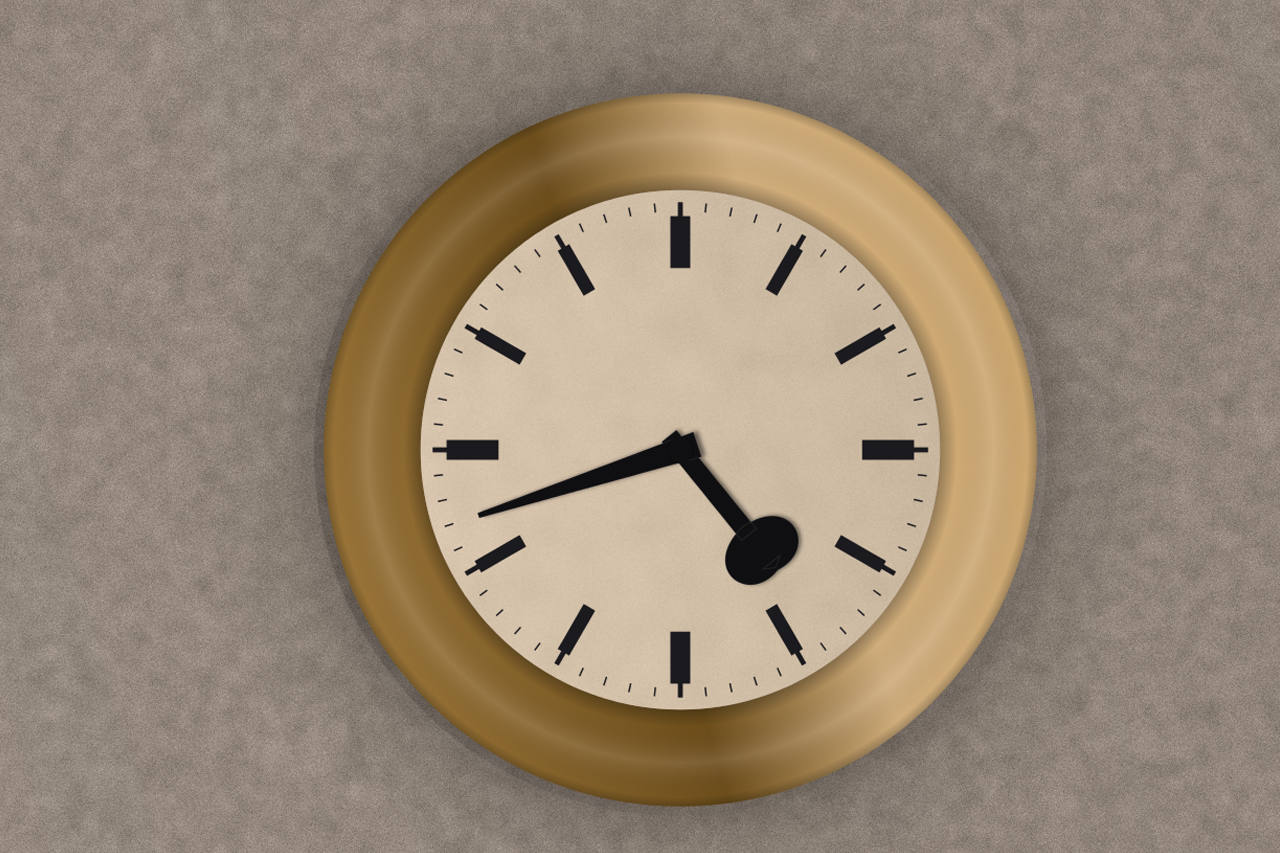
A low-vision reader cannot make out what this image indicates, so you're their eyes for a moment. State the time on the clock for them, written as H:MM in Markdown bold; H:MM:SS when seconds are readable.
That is **4:42**
